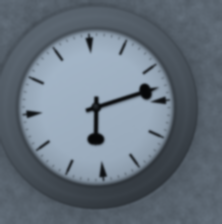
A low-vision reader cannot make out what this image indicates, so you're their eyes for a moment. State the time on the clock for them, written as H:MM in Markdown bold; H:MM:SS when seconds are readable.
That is **6:13**
